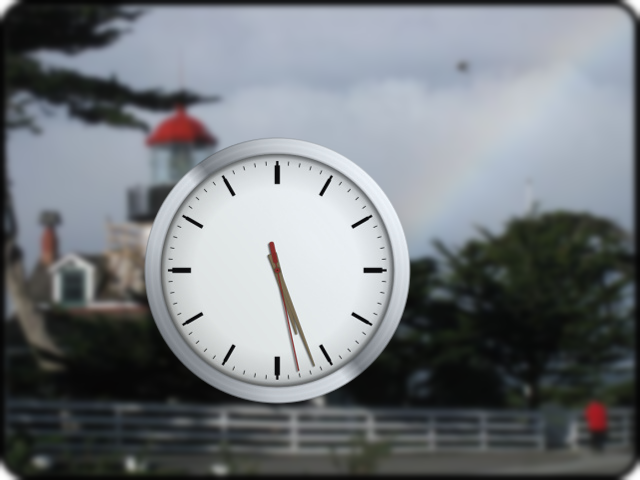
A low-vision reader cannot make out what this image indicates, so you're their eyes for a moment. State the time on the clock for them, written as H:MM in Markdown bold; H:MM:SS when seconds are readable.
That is **5:26:28**
